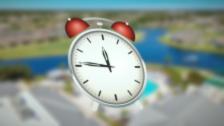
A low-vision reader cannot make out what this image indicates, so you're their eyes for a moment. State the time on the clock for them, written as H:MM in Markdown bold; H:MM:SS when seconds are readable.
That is **11:46**
